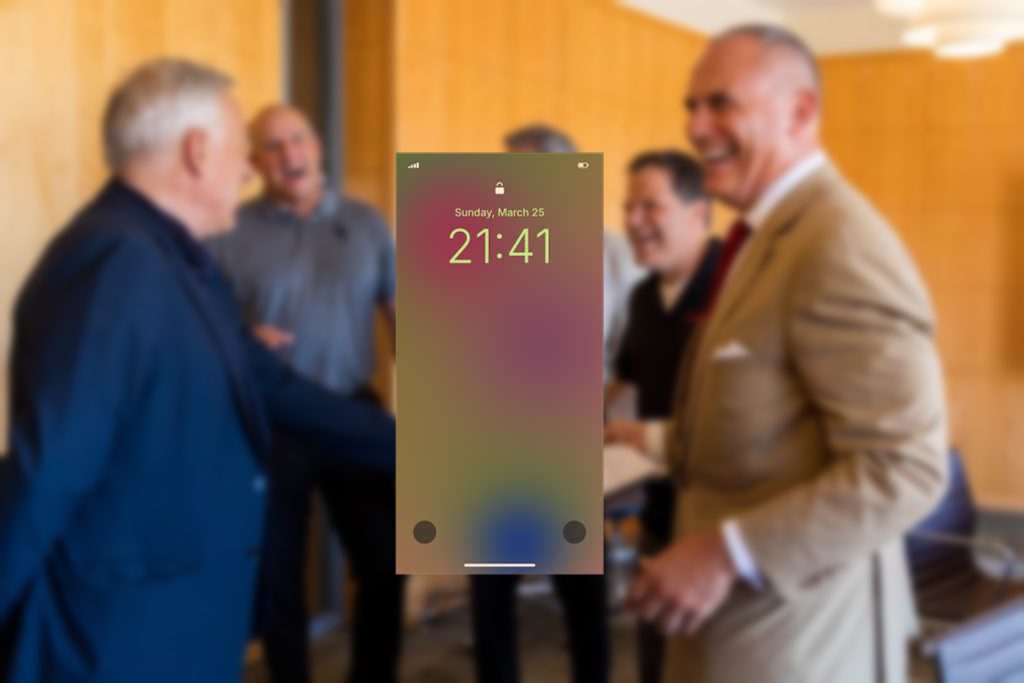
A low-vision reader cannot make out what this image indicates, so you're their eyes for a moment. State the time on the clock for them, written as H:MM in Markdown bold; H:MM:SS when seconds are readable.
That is **21:41**
